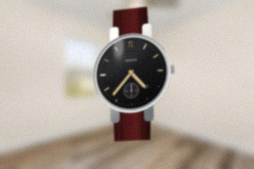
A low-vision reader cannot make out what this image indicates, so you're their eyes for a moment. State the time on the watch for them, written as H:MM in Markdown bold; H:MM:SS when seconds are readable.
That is **4:37**
